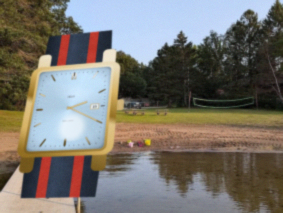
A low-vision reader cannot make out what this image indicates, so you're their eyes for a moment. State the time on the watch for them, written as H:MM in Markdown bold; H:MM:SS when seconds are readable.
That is **2:20**
